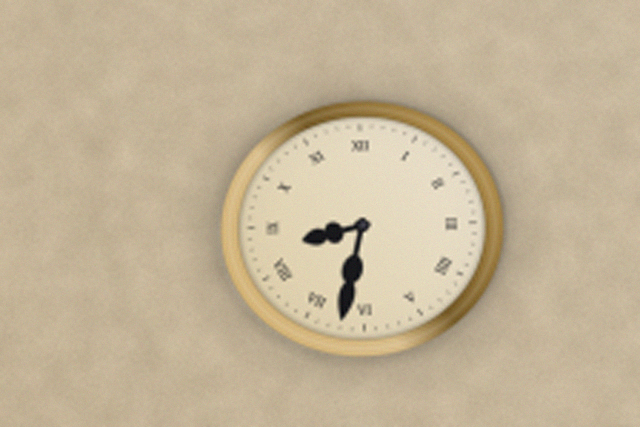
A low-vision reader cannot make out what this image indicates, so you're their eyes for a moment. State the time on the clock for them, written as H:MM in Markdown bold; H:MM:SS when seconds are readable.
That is **8:32**
